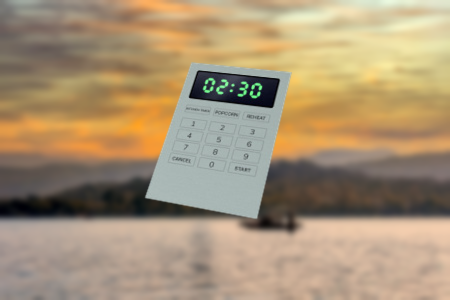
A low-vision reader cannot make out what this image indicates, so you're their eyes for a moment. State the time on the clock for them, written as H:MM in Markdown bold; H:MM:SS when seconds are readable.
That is **2:30**
